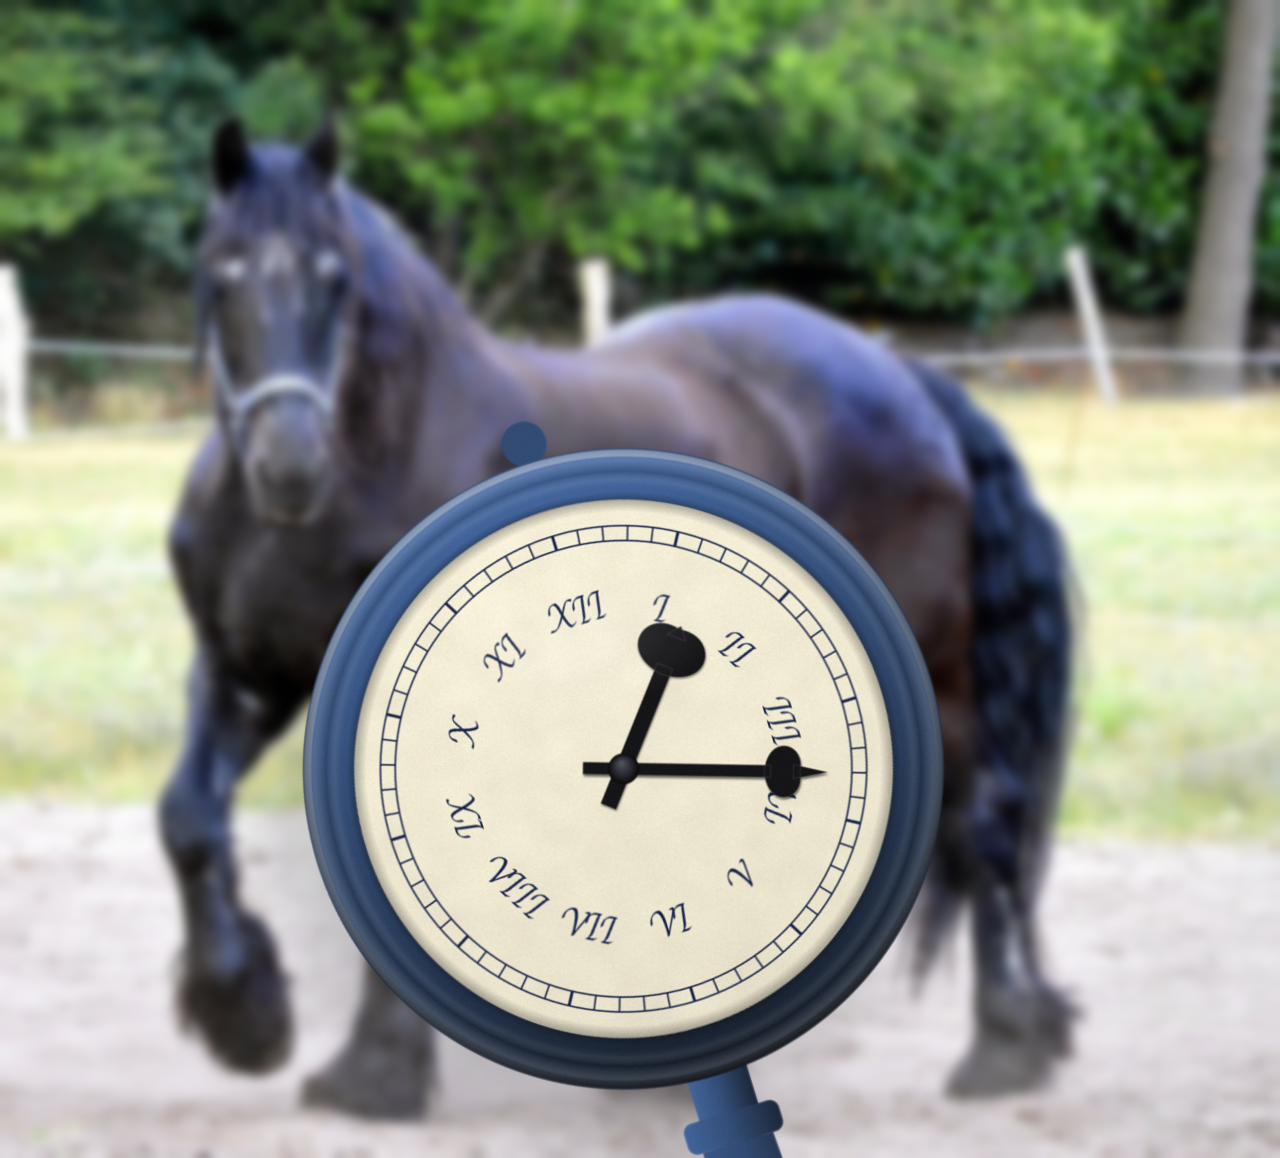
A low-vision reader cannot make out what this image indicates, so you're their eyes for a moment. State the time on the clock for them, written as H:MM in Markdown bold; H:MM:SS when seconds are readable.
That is **1:18**
